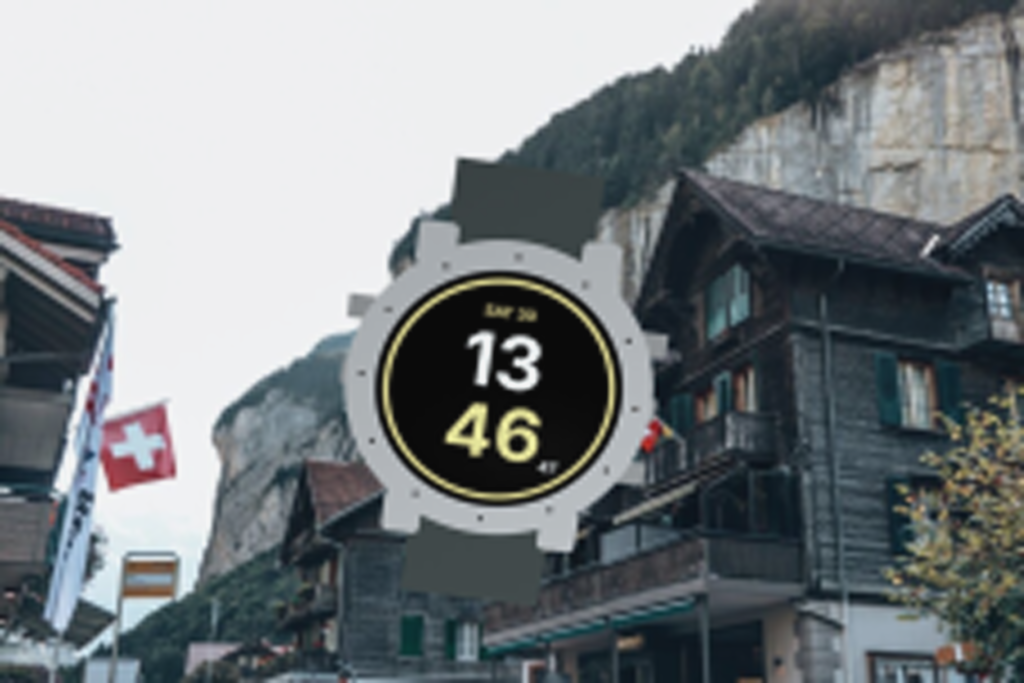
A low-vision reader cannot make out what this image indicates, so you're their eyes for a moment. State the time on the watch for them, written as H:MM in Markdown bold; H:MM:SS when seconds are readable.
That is **13:46**
